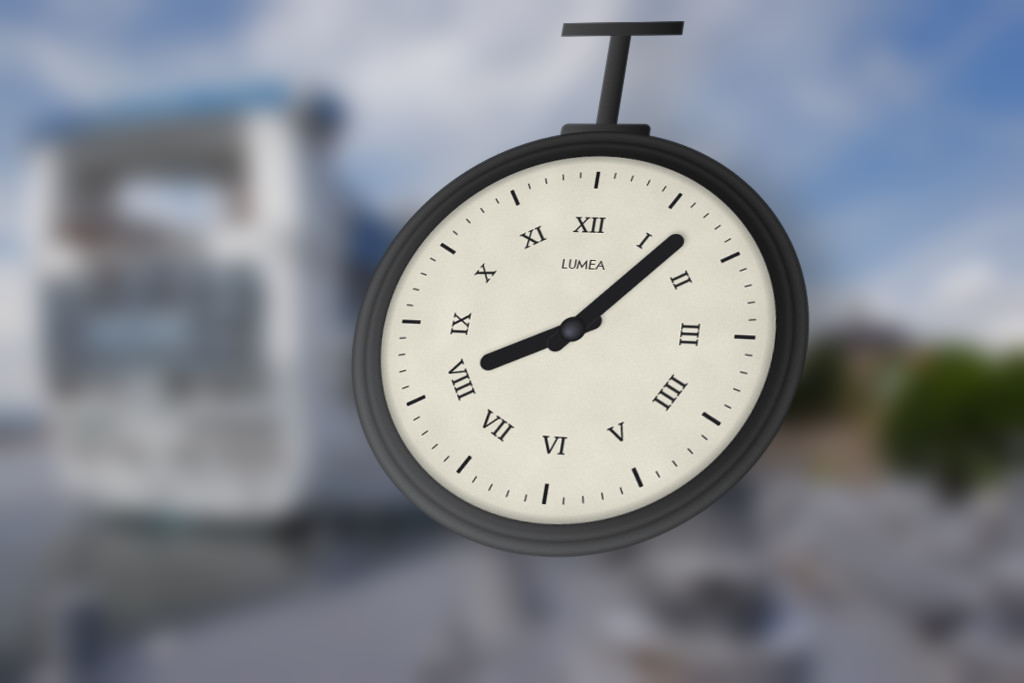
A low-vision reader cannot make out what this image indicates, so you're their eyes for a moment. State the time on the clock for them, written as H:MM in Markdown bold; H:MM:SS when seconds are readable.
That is **8:07**
